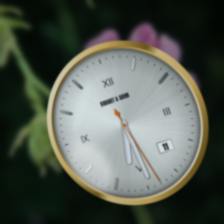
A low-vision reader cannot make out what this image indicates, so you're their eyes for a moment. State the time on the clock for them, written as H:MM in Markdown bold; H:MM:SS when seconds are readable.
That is **6:29:28**
